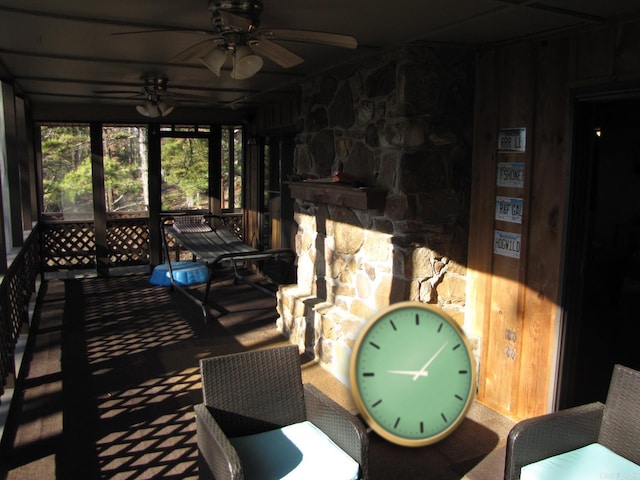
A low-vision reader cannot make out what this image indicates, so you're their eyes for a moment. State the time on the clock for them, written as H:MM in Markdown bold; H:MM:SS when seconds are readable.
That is **9:08**
